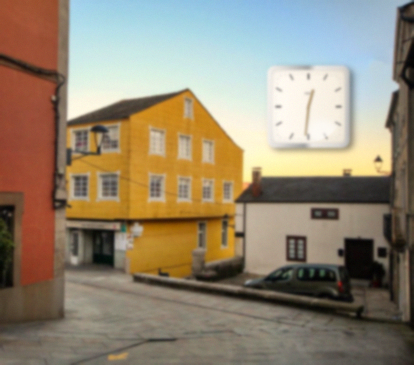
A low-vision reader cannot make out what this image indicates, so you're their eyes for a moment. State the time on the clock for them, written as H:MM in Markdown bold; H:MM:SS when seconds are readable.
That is **12:31**
